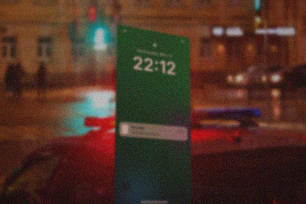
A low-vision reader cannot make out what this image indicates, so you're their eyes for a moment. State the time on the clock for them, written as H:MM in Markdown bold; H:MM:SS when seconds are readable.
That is **22:12**
